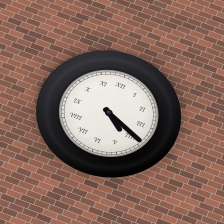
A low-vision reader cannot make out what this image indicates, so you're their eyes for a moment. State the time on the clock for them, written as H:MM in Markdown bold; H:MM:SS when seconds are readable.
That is **4:19**
